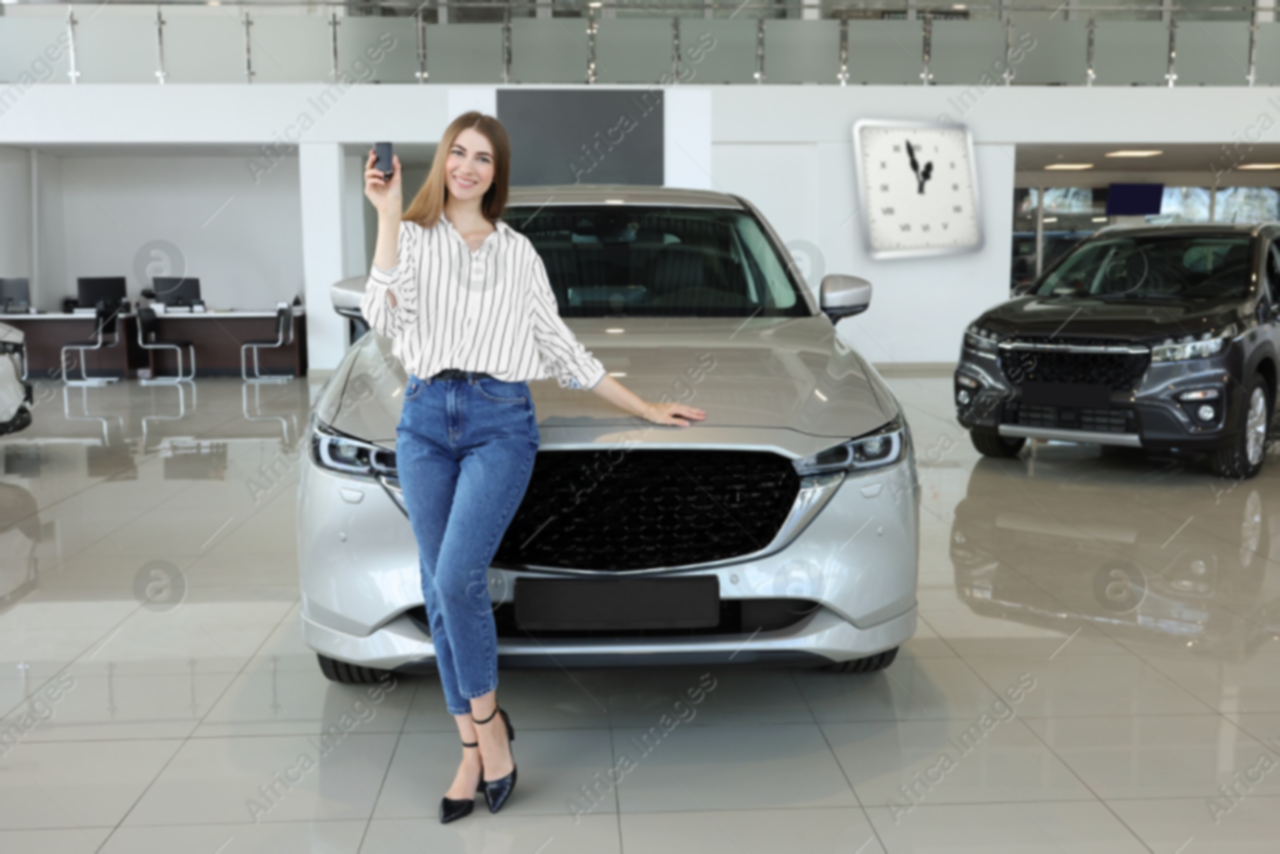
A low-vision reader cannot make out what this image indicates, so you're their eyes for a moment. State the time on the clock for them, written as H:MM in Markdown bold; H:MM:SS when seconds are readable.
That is **12:58**
